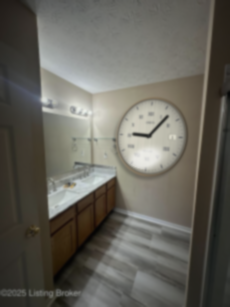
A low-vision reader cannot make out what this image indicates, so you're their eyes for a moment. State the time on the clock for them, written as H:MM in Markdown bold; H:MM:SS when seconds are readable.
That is **9:07**
